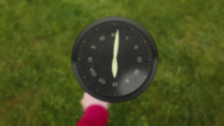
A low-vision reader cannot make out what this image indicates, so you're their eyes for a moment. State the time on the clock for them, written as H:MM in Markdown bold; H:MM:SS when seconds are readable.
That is **6:01**
